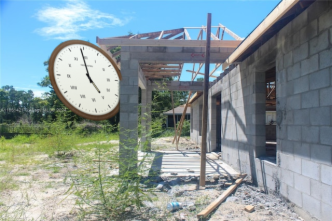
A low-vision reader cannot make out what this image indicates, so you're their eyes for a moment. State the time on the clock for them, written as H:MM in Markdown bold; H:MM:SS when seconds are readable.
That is **4:59**
